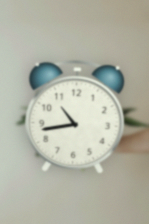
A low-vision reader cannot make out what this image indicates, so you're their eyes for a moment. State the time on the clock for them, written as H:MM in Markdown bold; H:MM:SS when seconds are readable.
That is **10:43**
